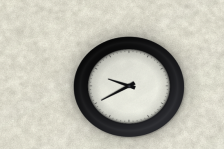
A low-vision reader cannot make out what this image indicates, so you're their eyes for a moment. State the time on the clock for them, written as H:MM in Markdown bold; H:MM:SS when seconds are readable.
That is **9:40**
